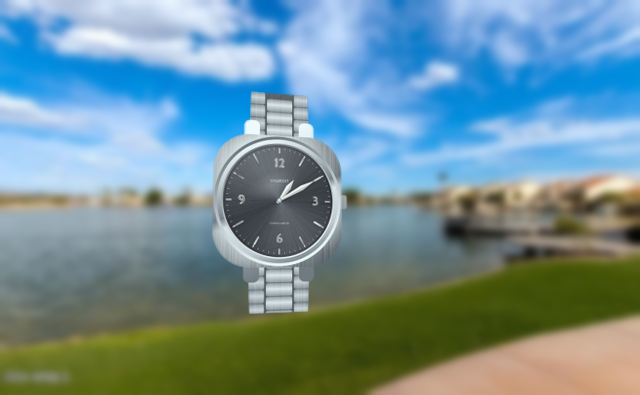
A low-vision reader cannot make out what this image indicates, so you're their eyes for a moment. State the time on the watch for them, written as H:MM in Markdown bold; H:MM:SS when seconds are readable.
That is **1:10**
